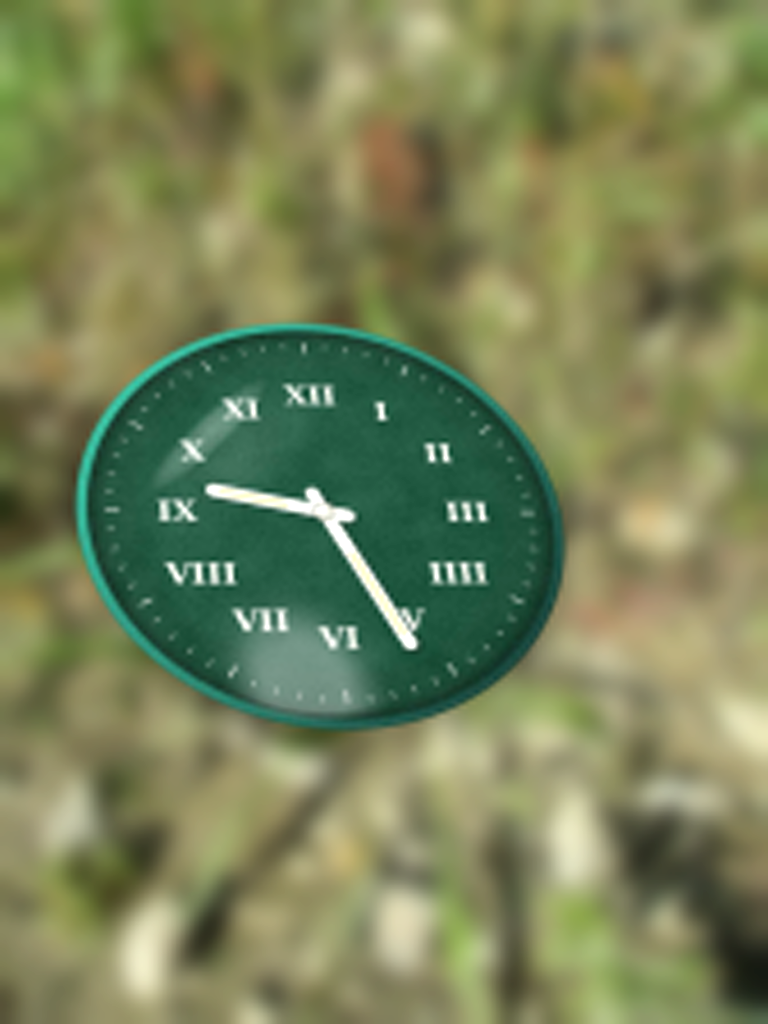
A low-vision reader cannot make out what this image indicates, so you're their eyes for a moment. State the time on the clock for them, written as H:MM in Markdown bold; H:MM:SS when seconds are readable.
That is **9:26**
